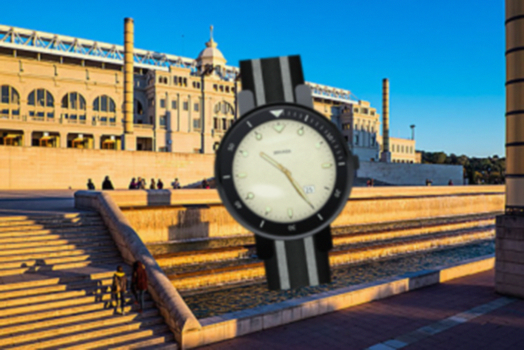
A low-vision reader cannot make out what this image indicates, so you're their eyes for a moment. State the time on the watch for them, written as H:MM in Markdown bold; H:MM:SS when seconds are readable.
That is **10:25**
